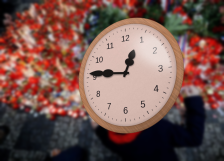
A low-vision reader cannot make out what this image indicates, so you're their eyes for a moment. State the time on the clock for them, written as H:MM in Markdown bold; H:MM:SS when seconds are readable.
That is **12:46**
